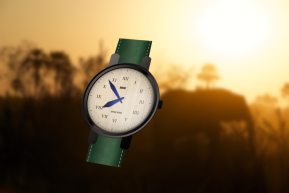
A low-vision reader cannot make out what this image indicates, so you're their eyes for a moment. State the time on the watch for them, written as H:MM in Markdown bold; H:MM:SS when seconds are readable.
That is **7:53**
